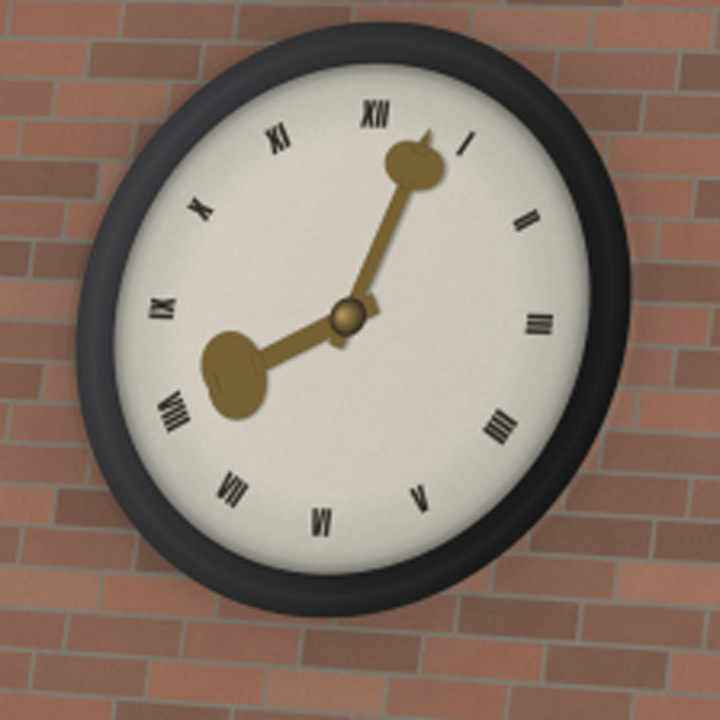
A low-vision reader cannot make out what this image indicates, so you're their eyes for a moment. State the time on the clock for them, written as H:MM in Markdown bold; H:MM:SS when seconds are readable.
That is **8:03**
